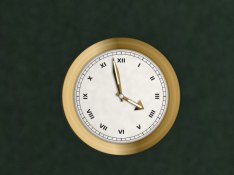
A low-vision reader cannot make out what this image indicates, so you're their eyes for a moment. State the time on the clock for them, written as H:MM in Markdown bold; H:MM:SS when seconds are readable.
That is **3:58**
